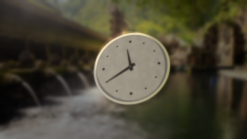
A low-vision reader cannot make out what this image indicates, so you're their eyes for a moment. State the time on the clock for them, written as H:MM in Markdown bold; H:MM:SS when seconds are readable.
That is **11:40**
